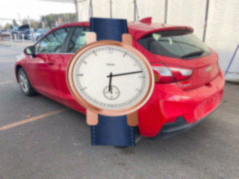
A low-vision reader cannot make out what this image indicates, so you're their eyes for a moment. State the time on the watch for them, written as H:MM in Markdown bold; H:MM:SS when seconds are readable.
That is **6:13**
